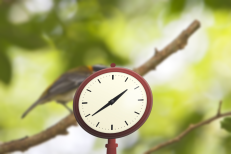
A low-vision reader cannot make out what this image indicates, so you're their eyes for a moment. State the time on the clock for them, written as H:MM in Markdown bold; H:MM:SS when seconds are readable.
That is **1:39**
